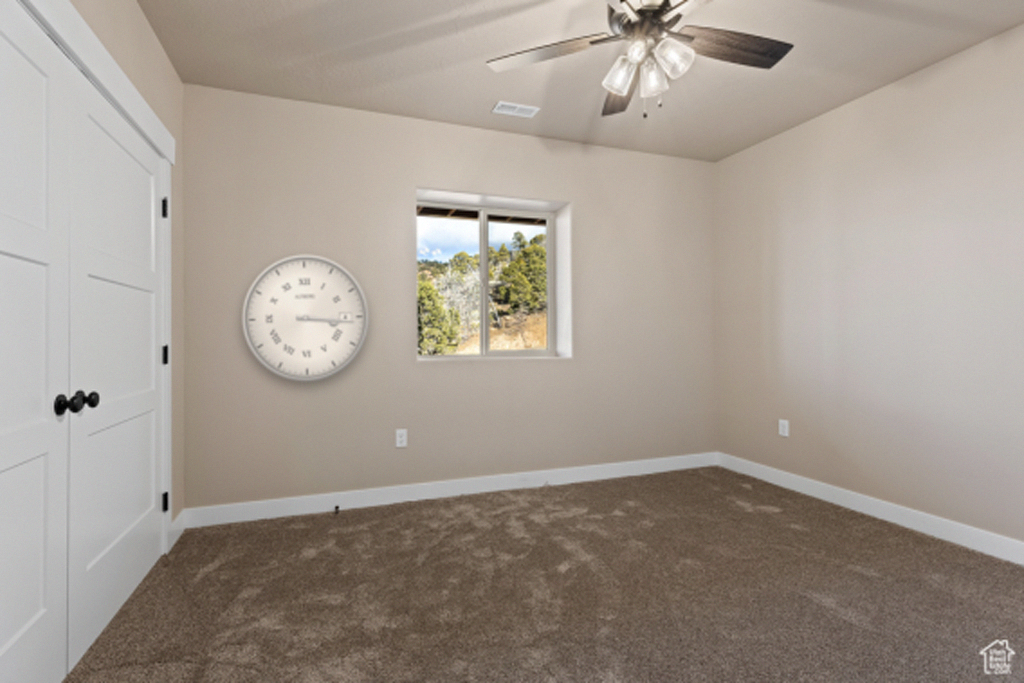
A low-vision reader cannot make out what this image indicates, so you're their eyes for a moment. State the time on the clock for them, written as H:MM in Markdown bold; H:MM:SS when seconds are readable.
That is **3:16**
